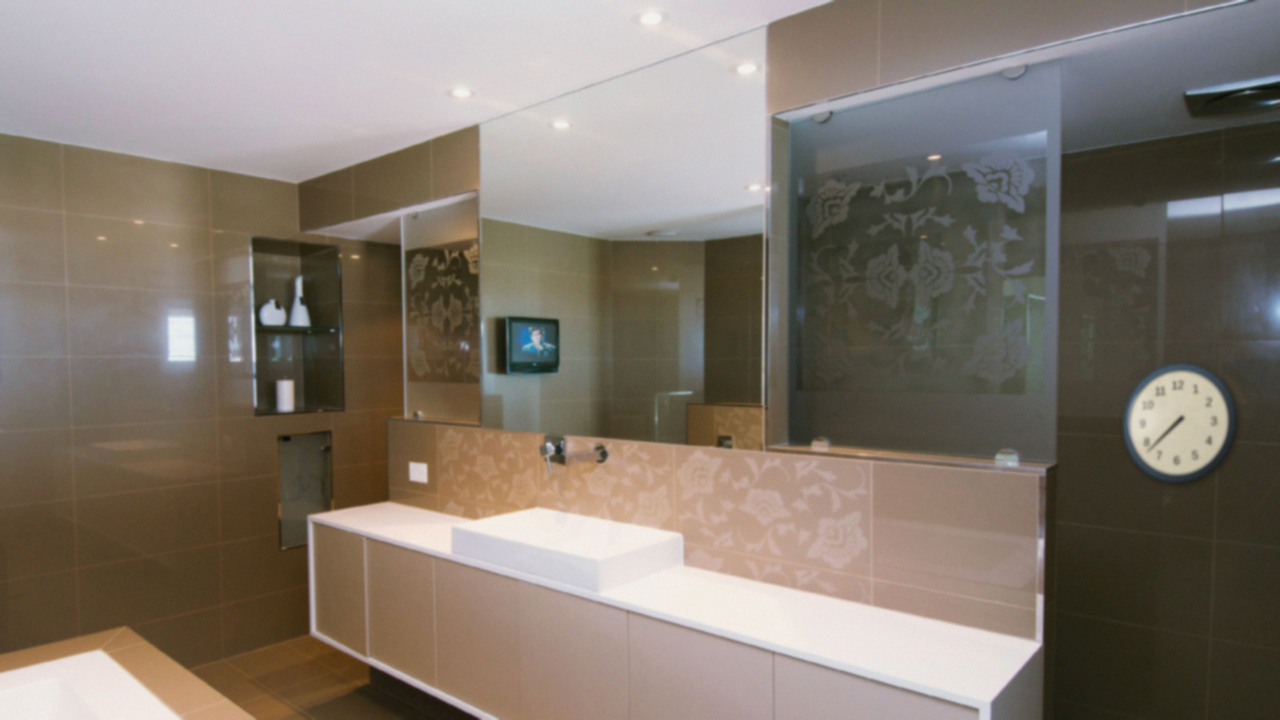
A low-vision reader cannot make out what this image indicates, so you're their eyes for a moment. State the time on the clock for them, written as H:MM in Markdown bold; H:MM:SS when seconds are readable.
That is **7:38**
